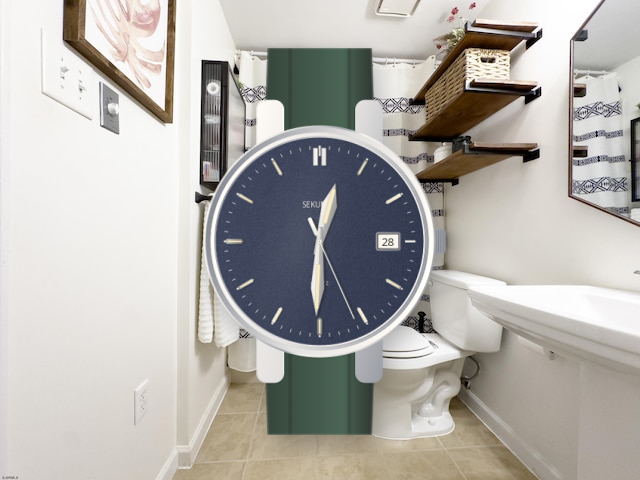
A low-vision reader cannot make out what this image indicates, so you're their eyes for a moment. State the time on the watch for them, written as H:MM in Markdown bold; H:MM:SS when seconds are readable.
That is **12:30:26**
